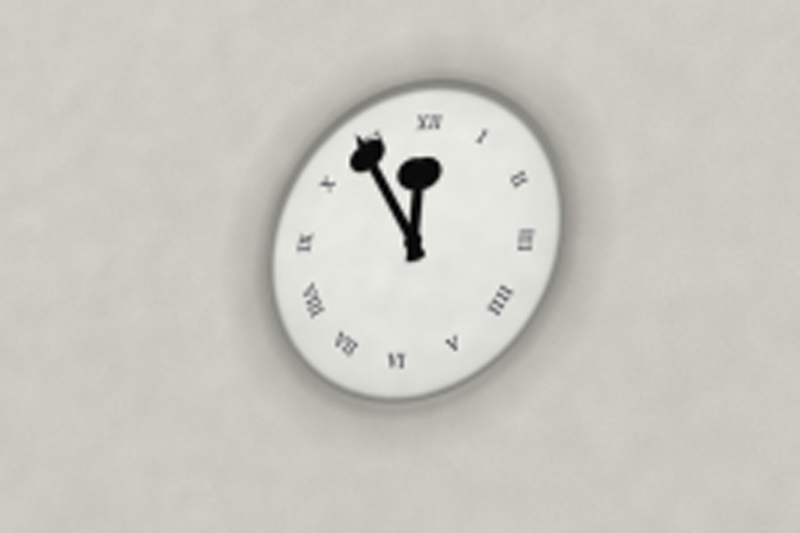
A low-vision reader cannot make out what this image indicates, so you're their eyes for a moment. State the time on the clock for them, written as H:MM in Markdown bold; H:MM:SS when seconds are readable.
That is **11:54**
